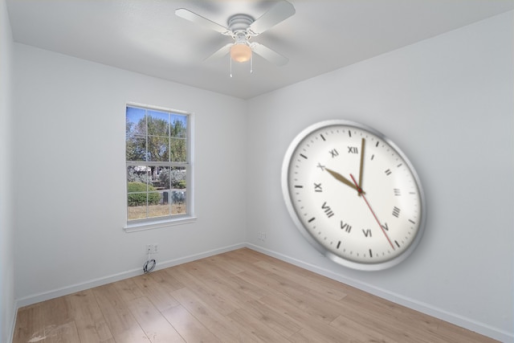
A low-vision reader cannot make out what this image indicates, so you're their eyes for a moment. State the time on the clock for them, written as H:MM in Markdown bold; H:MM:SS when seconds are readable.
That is **10:02:26**
